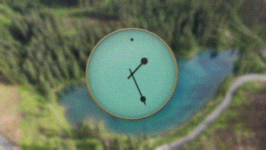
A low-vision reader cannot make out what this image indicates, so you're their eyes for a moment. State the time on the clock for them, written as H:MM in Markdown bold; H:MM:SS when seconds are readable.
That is **1:26**
